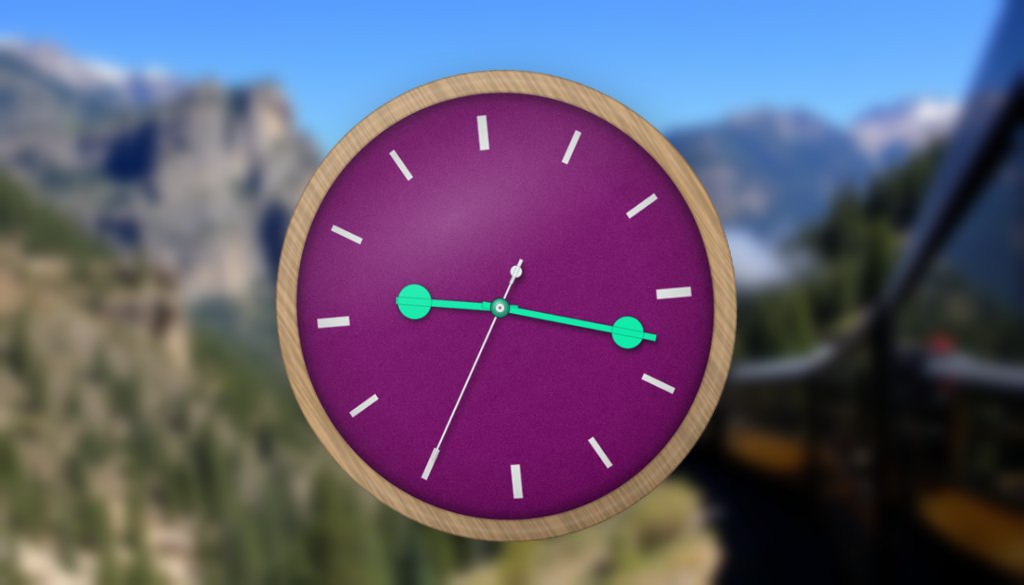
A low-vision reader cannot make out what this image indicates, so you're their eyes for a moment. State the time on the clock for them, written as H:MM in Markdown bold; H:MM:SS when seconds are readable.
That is **9:17:35**
